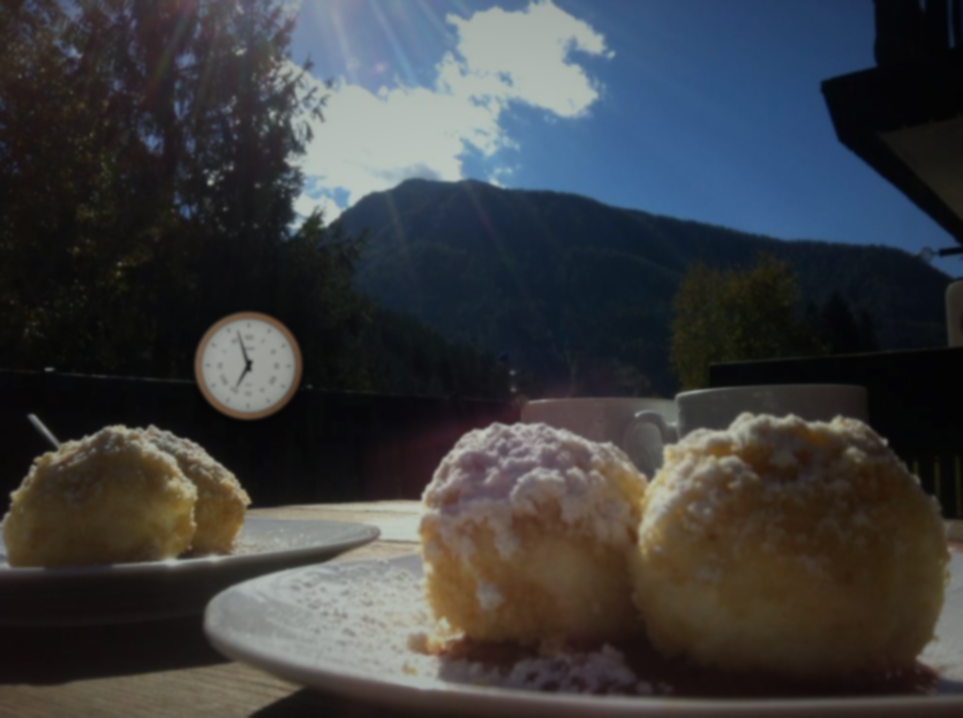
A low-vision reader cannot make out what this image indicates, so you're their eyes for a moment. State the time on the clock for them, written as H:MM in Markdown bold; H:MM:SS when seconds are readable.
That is **6:57**
